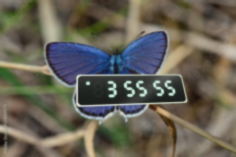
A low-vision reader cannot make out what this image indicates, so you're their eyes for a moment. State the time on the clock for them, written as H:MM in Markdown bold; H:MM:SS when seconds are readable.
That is **3:55:55**
